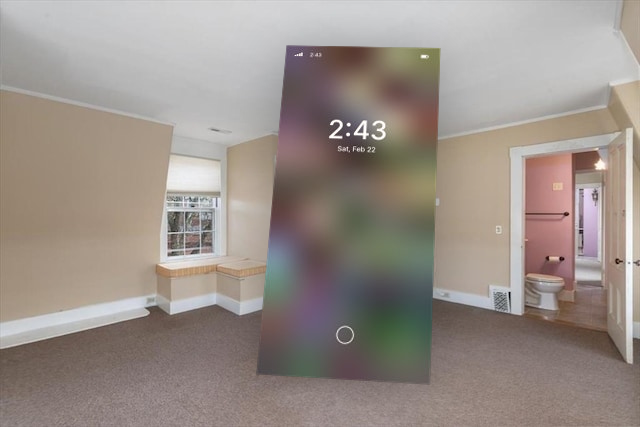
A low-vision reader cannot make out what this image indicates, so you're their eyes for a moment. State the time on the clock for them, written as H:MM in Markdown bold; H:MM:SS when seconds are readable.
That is **2:43**
